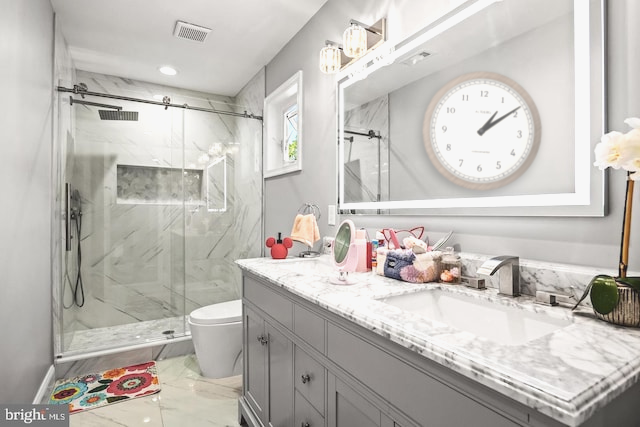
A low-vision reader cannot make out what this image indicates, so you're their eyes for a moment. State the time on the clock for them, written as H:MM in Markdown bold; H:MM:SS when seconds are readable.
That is **1:09**
